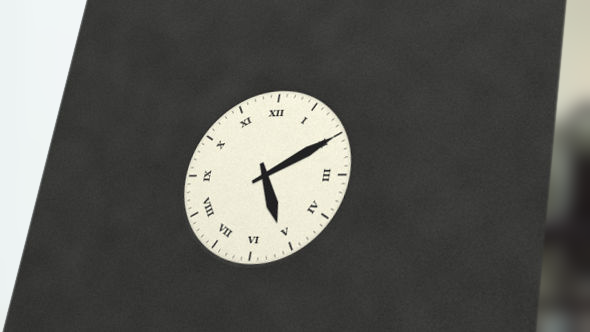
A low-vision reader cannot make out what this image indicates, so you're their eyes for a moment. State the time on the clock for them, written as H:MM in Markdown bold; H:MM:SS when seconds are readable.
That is **5:10**
